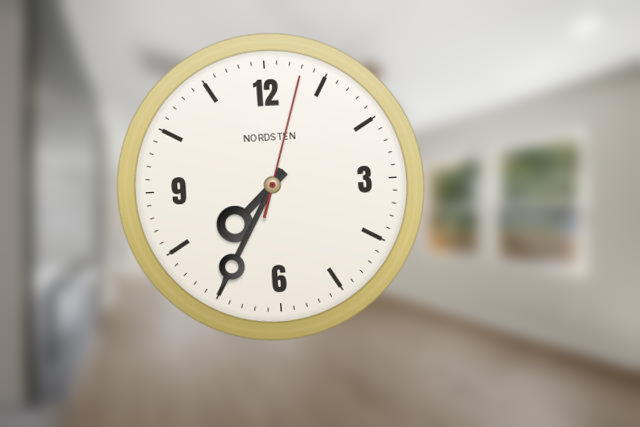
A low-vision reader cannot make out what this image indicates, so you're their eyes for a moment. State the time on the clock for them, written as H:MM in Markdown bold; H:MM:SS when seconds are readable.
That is **7:35:03**
